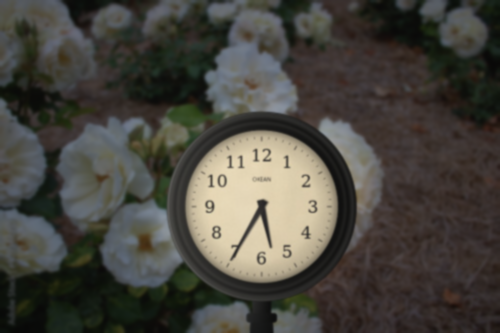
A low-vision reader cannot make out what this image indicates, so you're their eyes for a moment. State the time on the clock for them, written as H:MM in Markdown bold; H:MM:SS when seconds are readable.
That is **5:35**
